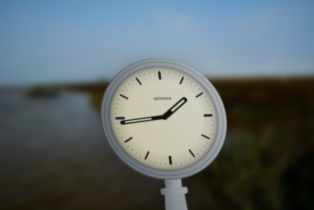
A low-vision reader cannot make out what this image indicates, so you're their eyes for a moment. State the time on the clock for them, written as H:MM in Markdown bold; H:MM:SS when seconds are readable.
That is **1:44**
